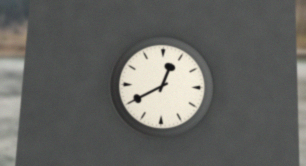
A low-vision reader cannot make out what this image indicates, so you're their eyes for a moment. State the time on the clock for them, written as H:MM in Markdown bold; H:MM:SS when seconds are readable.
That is **12:40**
